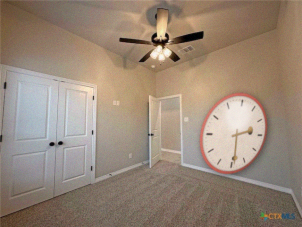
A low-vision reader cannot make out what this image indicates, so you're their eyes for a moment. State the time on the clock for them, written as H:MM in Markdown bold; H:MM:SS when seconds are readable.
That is **2:29**
